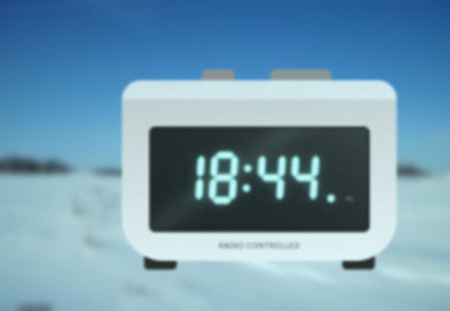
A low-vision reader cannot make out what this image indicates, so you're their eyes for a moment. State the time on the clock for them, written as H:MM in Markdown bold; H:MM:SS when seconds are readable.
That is **18:44**
